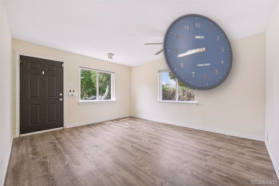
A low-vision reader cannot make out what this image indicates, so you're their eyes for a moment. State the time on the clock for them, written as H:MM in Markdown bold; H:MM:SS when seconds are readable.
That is **8:43**
